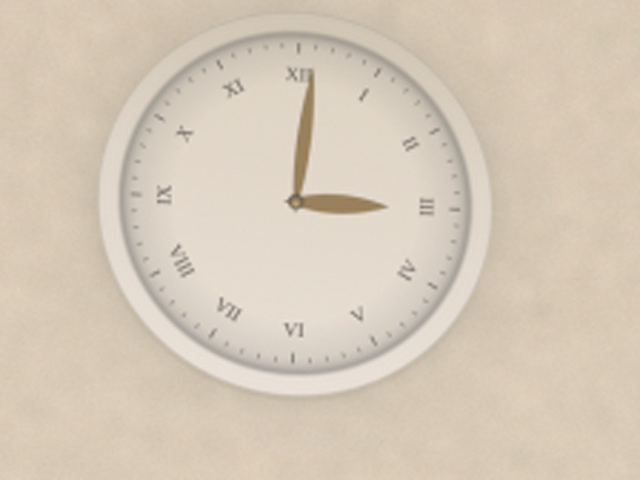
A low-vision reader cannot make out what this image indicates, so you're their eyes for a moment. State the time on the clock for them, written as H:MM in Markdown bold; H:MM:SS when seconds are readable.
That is **3:01**
